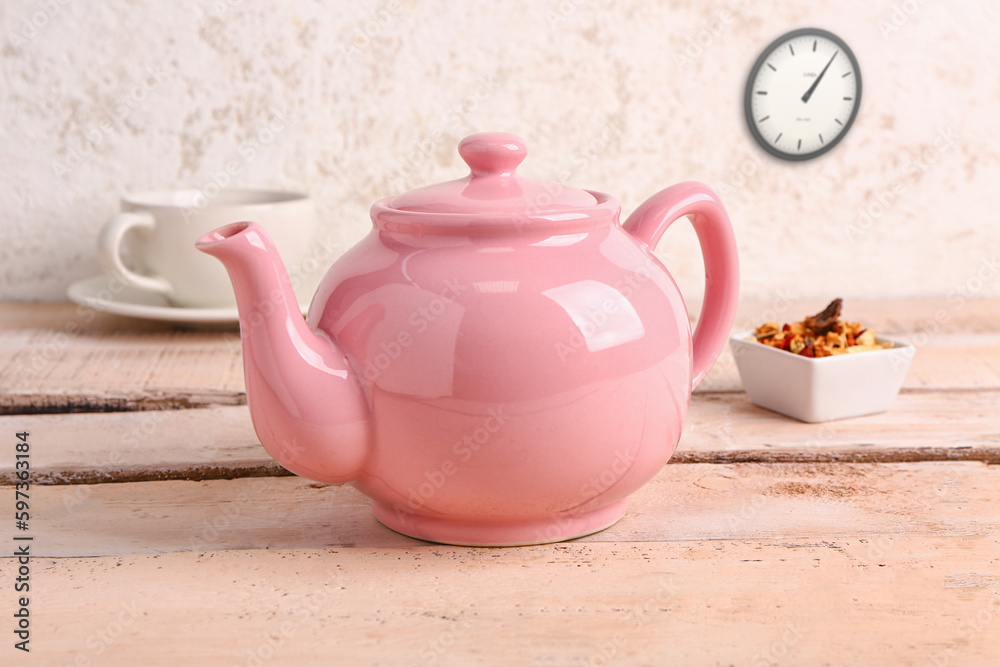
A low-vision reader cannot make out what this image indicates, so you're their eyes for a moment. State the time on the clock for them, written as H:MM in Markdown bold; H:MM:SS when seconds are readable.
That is **1:05**
